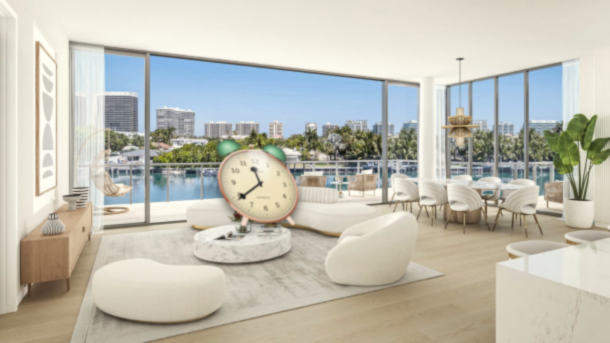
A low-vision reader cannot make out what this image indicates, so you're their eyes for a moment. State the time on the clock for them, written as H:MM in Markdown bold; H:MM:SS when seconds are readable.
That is **11:39**
